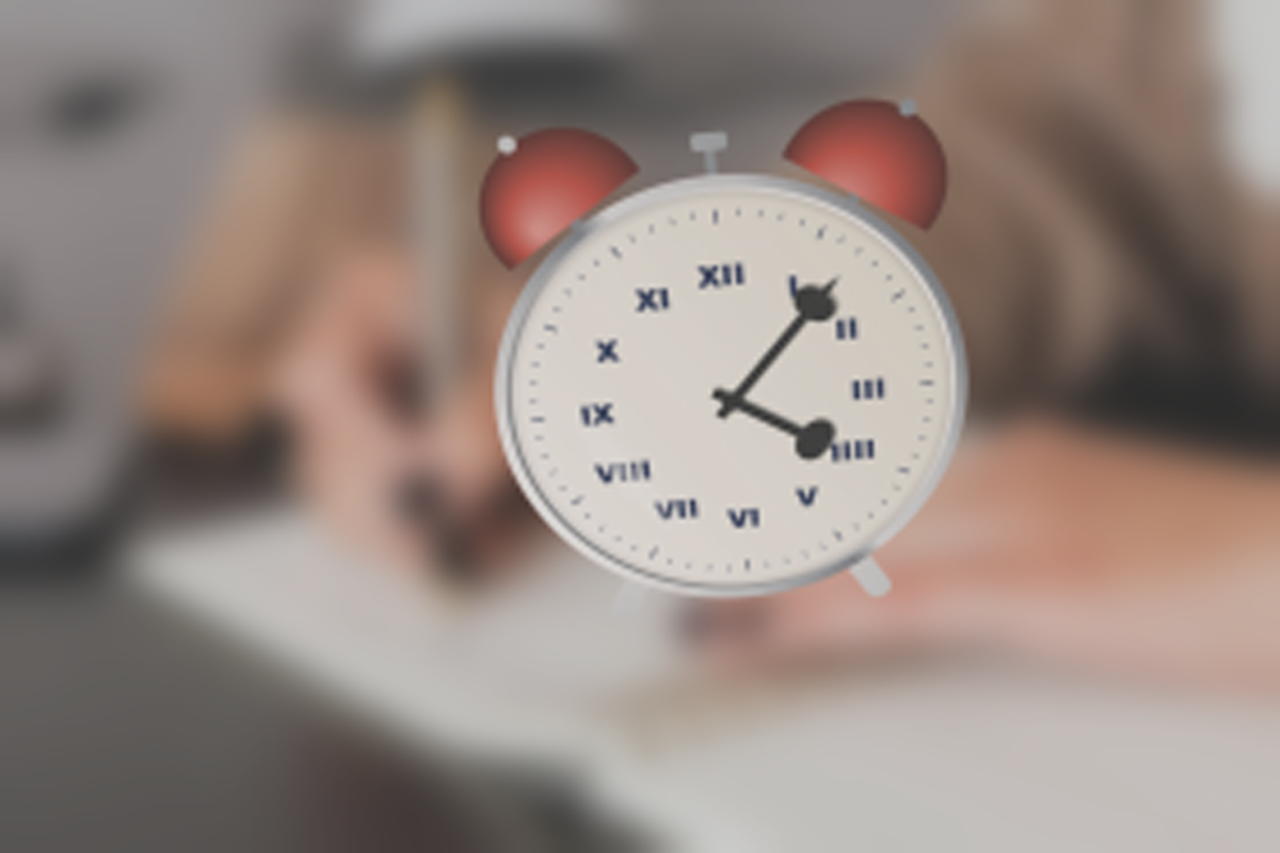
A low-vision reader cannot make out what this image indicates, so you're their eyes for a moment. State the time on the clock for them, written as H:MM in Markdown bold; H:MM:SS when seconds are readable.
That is **4:07**
